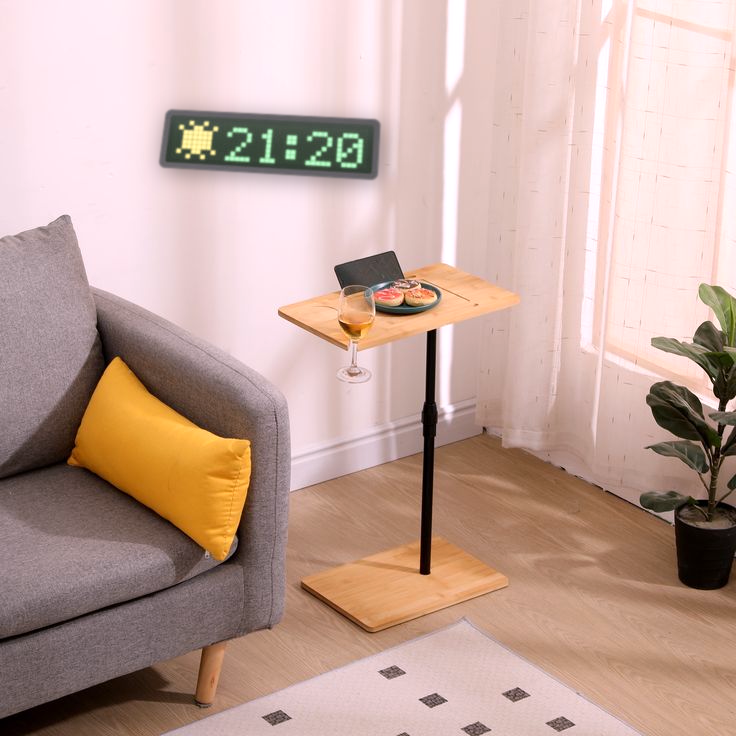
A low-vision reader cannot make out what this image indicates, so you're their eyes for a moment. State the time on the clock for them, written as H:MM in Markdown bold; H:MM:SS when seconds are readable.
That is **21:20**
